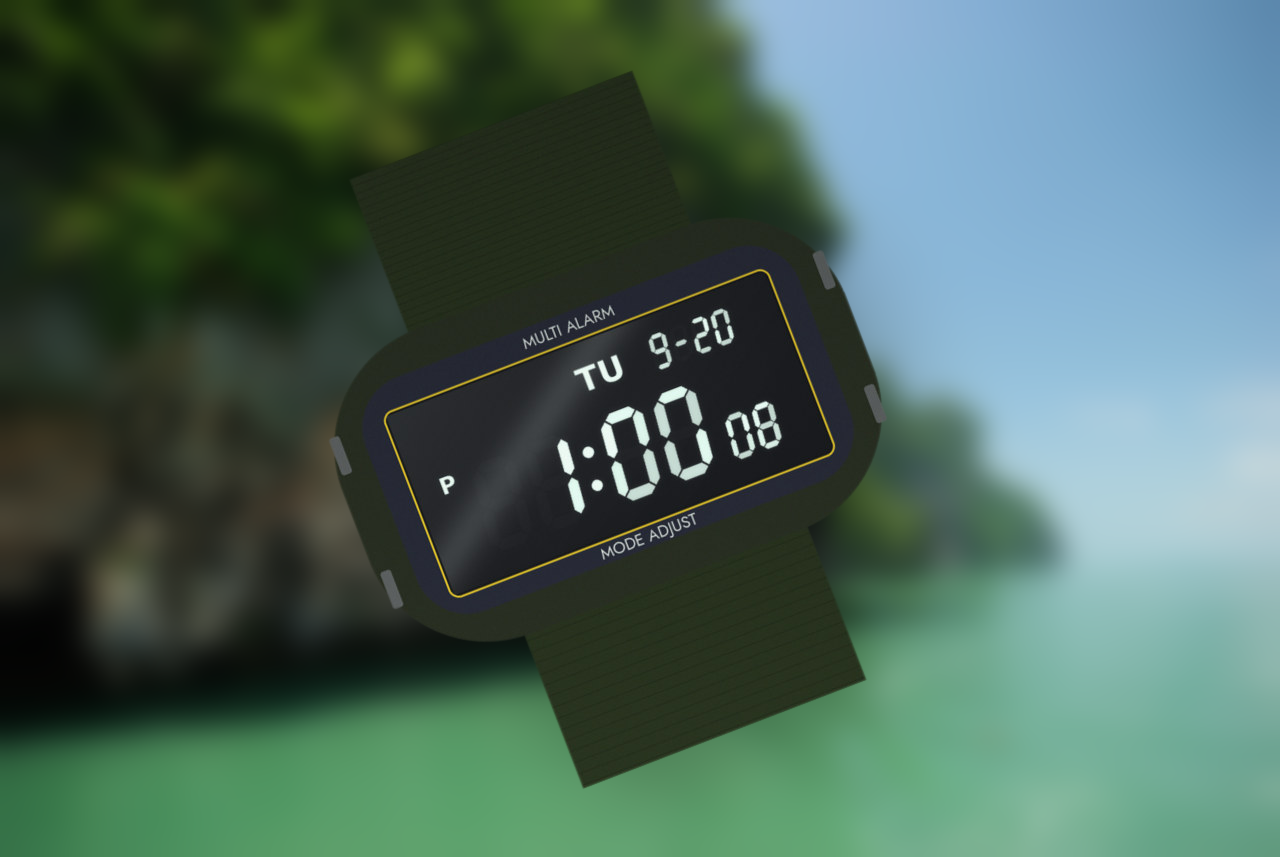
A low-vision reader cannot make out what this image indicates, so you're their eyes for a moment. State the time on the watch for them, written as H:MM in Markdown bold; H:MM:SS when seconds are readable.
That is **1:00:08**
